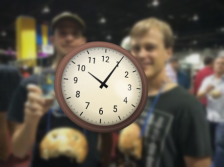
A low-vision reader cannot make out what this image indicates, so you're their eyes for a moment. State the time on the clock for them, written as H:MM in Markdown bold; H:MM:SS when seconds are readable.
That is **10:05**
